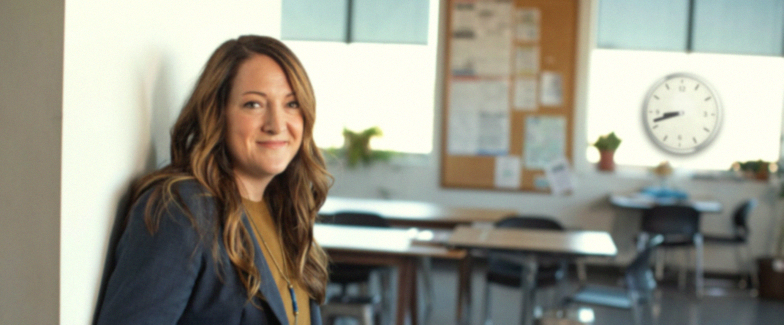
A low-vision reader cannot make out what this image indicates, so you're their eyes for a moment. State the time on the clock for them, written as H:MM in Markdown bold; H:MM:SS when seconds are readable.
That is **8:42**
